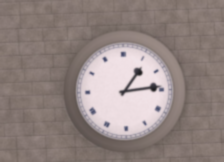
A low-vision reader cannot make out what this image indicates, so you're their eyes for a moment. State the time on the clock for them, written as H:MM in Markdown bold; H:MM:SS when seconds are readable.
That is **1:14**
